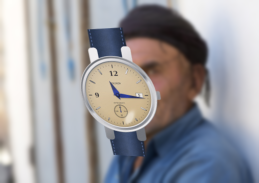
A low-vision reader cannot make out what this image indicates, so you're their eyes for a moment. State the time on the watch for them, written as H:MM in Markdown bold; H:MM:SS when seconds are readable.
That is **11:16**
